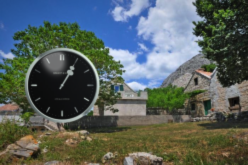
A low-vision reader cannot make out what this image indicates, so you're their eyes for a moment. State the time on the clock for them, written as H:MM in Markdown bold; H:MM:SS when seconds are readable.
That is **1:05**
